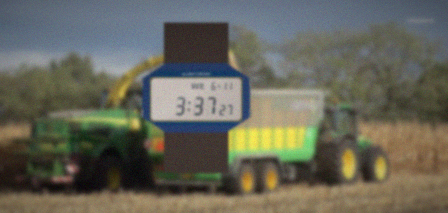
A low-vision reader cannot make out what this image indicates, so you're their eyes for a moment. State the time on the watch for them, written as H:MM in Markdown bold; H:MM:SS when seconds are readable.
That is **3:37**
